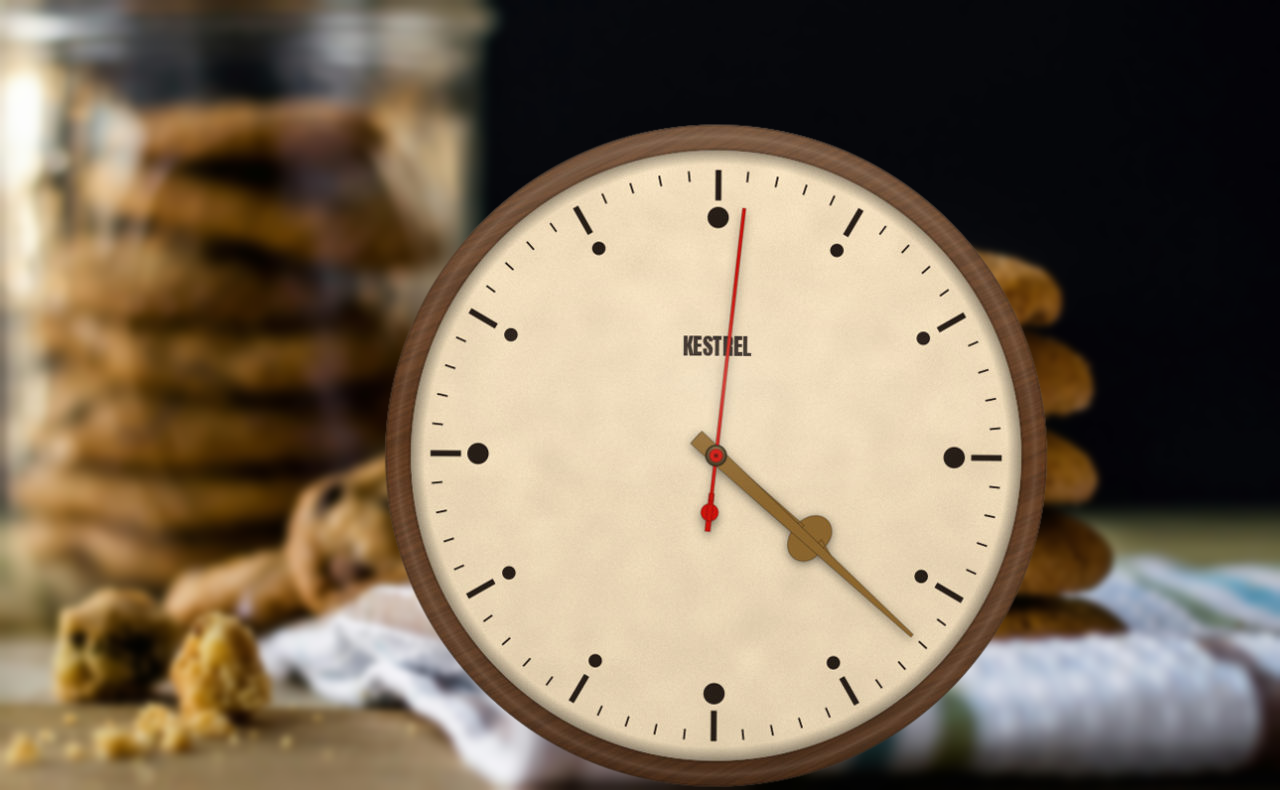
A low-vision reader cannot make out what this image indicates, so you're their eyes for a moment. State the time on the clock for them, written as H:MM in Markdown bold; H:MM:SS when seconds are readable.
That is **4:22:01**
